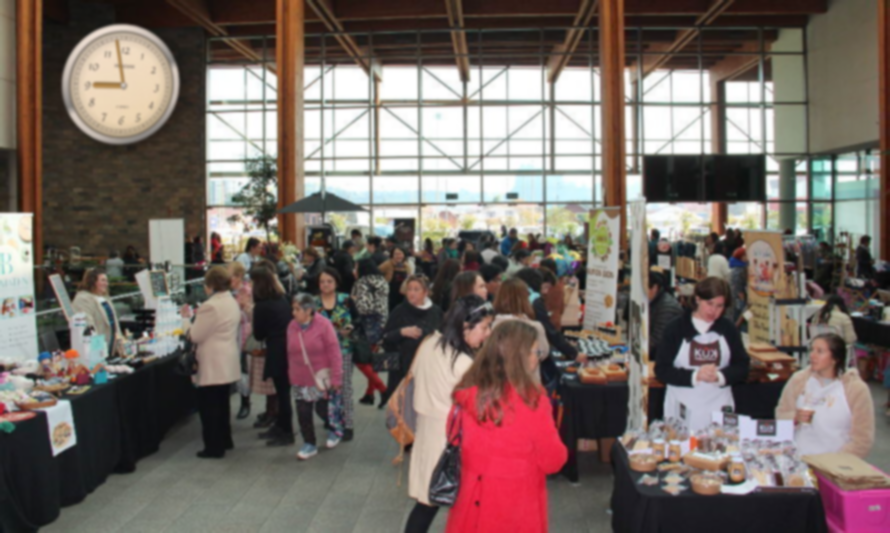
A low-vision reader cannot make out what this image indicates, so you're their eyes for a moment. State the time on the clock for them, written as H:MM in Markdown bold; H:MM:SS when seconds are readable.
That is **8:58**
